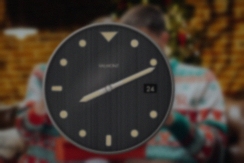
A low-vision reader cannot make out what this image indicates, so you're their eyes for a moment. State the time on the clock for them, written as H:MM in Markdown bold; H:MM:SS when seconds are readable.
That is **8:11**
